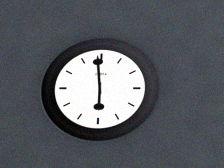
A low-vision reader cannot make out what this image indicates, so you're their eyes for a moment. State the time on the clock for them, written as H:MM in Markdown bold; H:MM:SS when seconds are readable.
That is **5:59**
